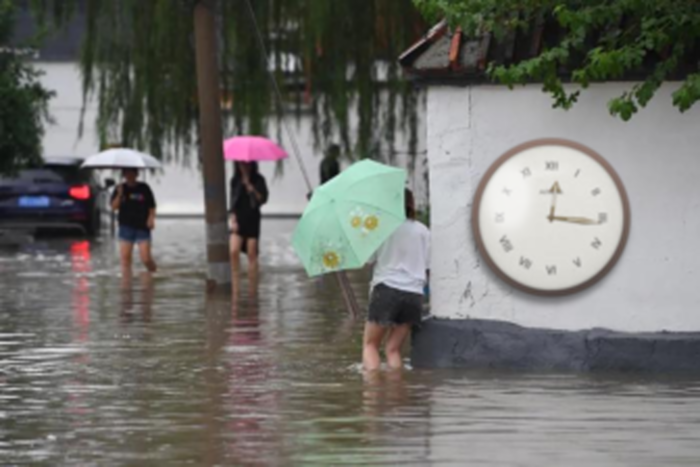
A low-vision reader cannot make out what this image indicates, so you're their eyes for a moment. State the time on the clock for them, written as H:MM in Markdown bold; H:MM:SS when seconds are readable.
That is **12:16**
